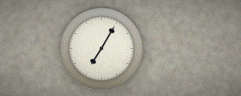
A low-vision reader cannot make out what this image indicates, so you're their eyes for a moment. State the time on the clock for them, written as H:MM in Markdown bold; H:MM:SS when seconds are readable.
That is **7:05**
